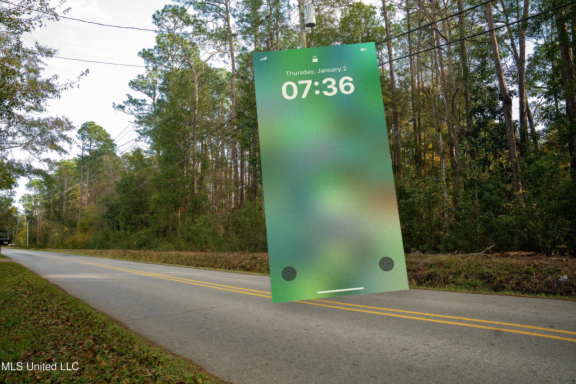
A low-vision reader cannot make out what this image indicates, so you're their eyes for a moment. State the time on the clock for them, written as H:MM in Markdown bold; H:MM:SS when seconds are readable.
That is **7:36**
